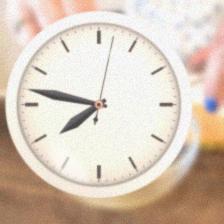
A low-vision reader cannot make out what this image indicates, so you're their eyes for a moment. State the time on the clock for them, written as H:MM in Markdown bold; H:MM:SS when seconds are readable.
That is **7:47:02**
